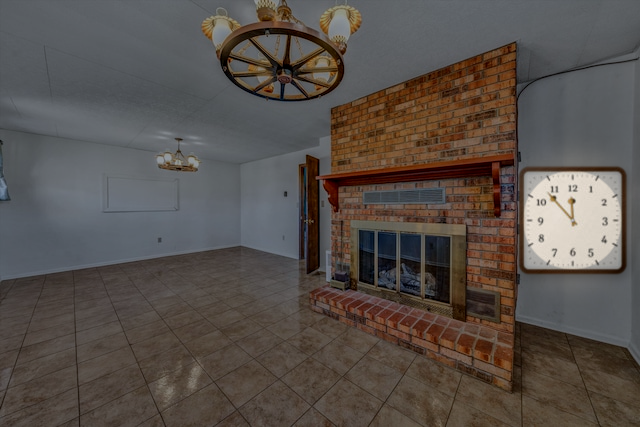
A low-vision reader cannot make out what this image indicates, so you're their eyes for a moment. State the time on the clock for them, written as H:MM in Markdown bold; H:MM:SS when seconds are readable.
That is **11:53**
